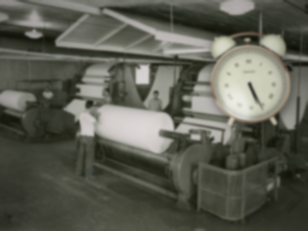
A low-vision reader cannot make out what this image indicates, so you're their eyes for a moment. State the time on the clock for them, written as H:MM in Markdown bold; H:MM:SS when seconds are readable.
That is **5:26**
